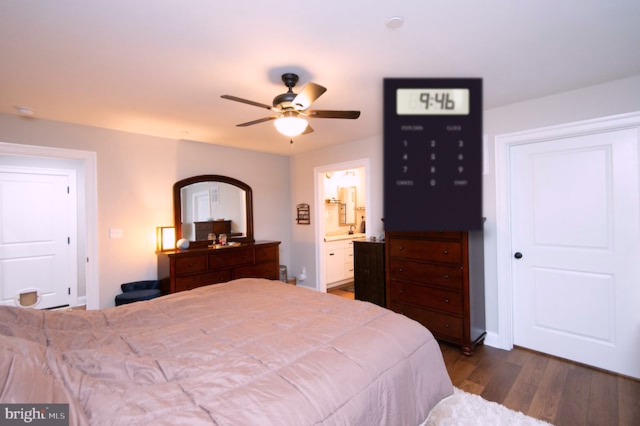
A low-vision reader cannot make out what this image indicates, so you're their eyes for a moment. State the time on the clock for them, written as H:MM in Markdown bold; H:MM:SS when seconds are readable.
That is **9:46**
